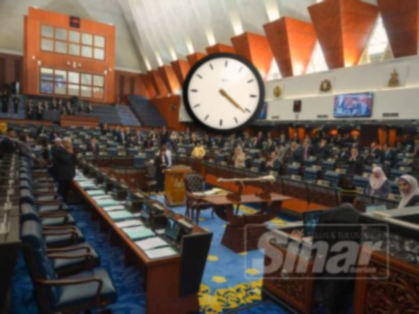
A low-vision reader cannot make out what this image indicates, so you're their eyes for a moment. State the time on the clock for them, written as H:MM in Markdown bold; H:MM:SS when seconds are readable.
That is **4:21**
